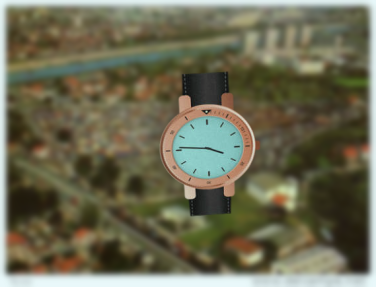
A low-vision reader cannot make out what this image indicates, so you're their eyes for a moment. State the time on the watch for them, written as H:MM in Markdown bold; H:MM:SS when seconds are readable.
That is **3:46**
